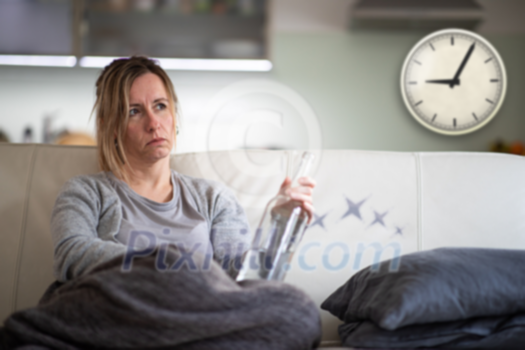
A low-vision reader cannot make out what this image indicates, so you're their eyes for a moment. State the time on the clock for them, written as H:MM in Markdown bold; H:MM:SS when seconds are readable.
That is **9:05**
